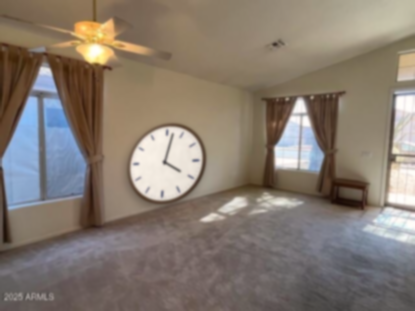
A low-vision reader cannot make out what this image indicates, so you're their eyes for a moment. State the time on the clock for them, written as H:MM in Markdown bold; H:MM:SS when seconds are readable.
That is **4:02**
